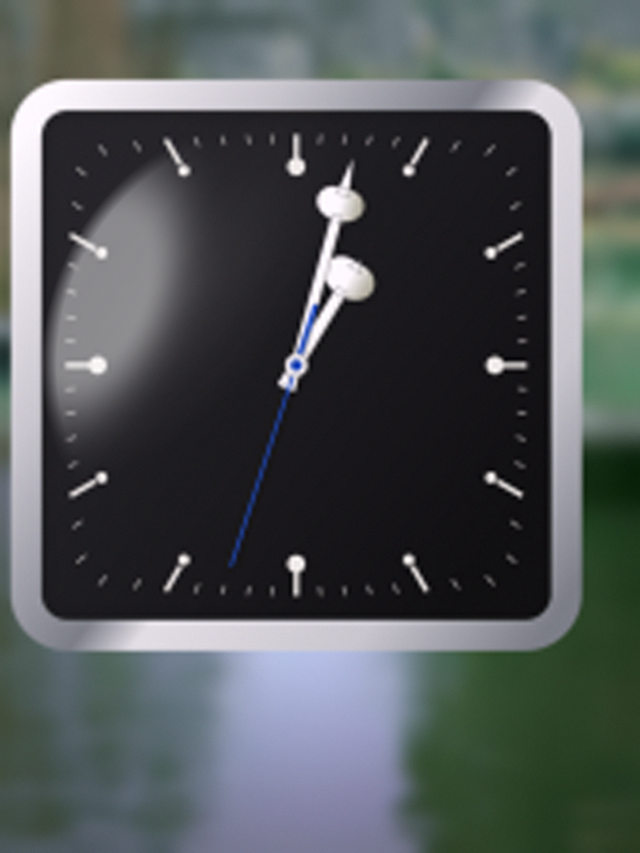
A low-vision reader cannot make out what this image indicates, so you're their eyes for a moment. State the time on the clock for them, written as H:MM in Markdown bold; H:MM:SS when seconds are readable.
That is **1:02:33**
